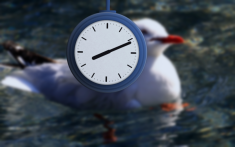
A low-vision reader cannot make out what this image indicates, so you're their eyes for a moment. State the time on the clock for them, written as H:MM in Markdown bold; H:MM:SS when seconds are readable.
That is **8:11**
